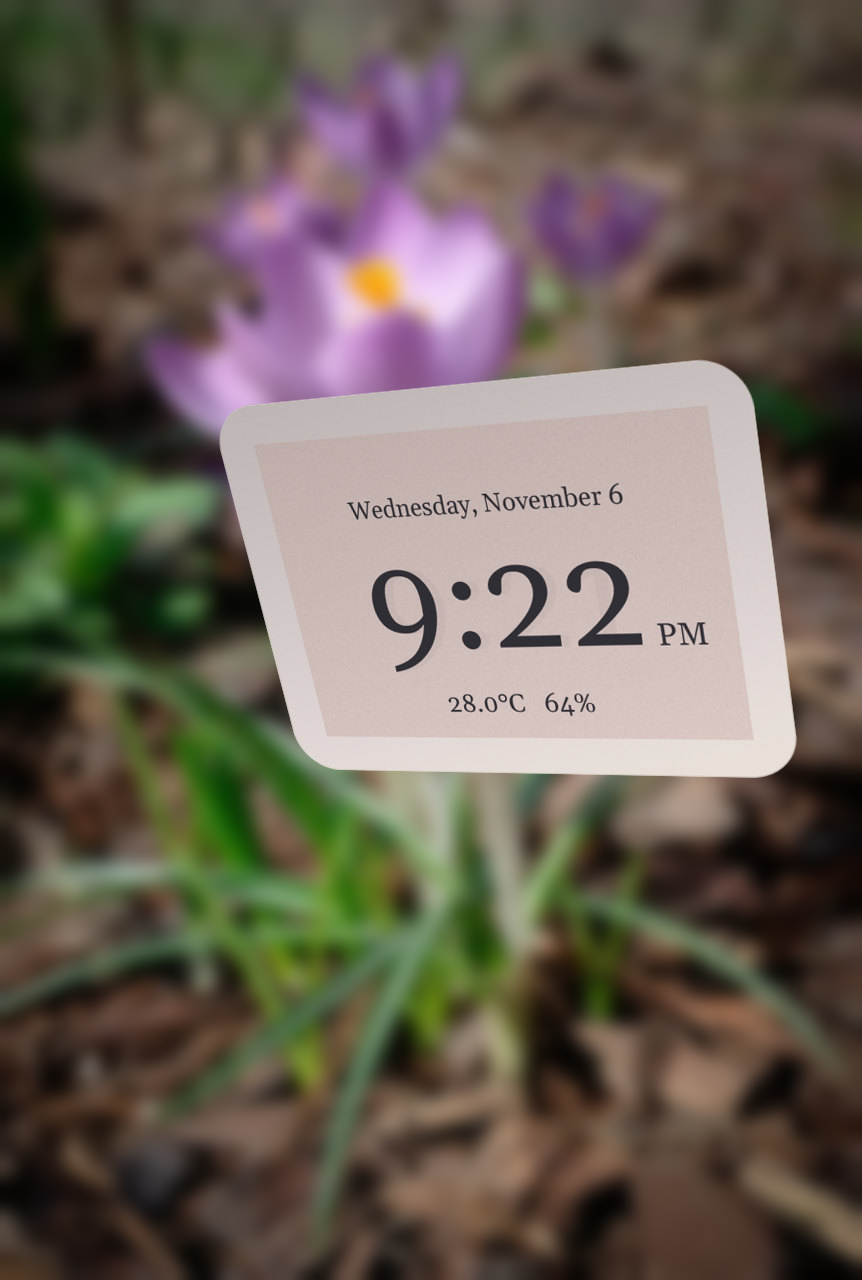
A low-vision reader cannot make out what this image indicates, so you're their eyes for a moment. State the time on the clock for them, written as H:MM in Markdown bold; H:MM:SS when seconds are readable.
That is **9:22**
